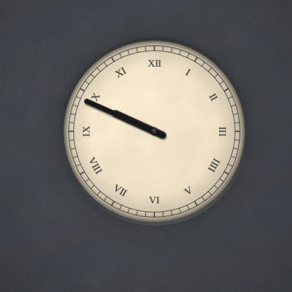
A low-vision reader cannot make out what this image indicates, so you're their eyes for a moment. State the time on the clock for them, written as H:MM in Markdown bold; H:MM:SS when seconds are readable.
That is **9:49**
